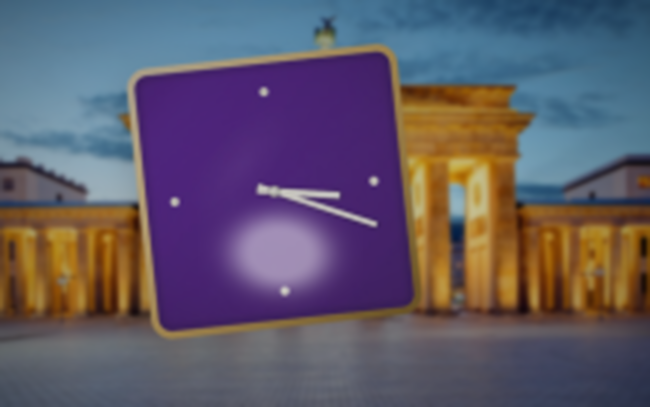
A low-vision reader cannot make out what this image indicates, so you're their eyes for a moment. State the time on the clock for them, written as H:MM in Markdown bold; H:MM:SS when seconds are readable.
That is **3:19**
